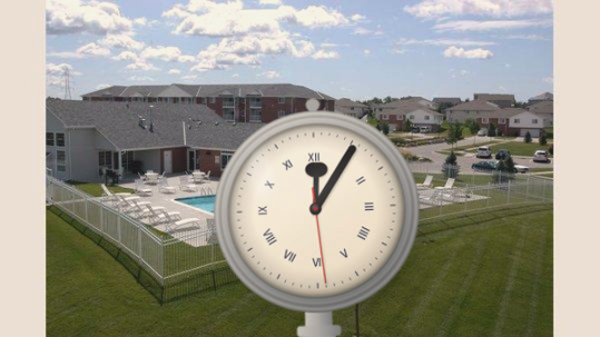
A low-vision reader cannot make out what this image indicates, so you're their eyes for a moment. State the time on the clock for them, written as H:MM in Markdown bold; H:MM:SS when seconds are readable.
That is **12:05:29**
